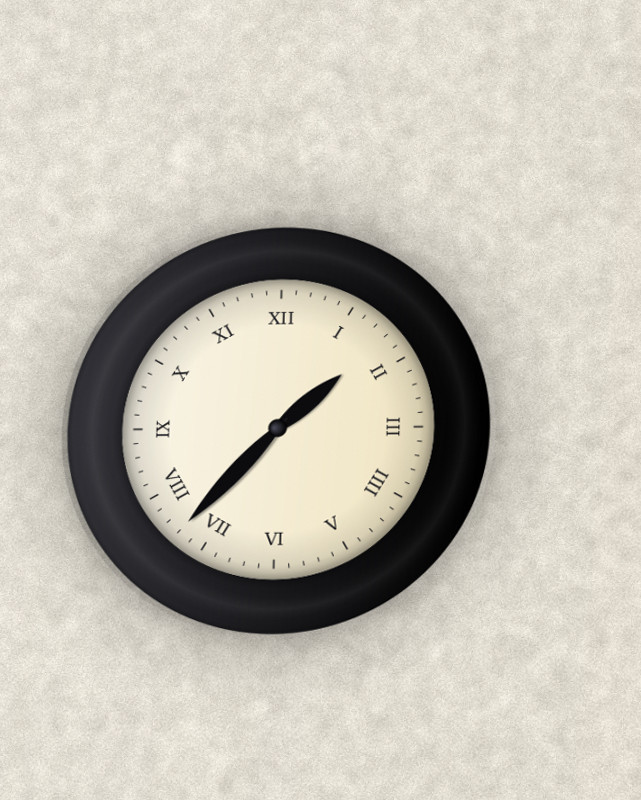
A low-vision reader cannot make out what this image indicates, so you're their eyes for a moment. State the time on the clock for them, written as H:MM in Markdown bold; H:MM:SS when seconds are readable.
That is **1:37**
